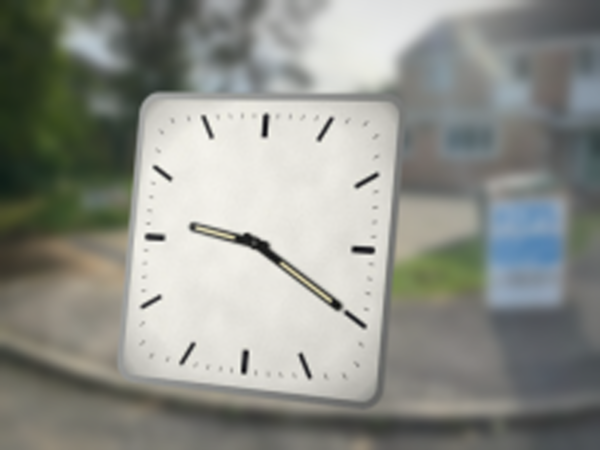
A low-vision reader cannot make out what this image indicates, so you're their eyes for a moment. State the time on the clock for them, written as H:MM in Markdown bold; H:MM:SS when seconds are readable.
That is **9:20**
